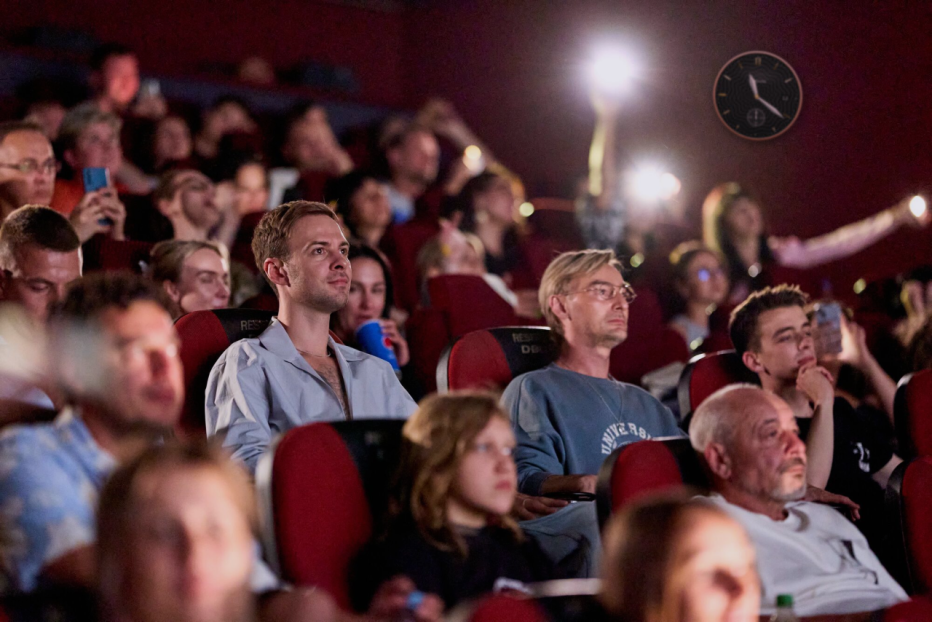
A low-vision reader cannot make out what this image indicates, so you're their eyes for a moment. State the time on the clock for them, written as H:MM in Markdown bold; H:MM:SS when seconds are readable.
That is **11:21**
